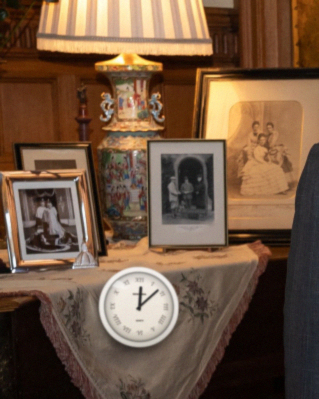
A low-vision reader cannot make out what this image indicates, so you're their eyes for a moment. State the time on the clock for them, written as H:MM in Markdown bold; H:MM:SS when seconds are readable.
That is **12:08**
